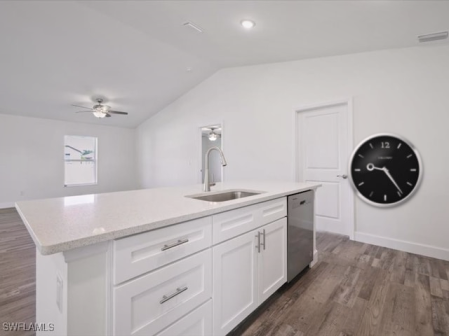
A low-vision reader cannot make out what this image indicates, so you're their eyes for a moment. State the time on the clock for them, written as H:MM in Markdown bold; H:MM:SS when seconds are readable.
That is **9:24**
